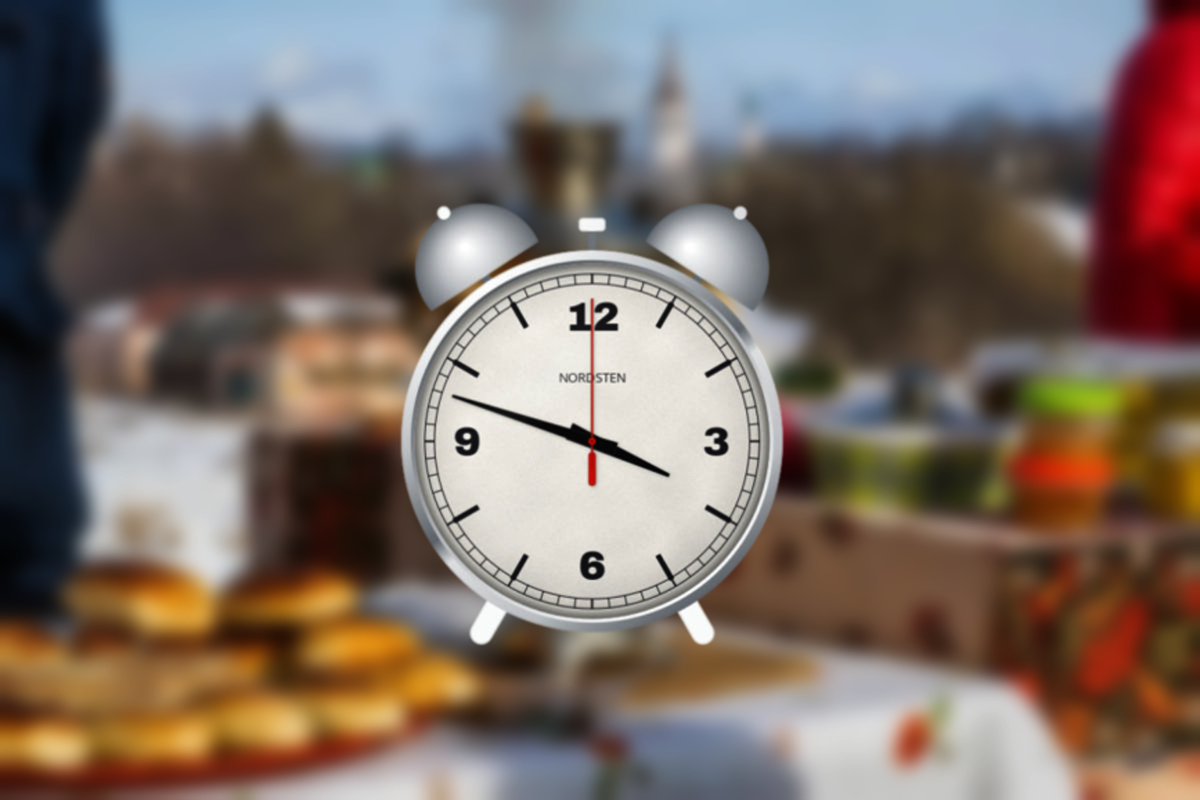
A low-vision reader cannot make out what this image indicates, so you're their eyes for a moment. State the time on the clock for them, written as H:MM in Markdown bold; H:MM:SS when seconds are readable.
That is **3:48:00**
